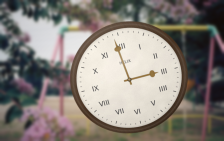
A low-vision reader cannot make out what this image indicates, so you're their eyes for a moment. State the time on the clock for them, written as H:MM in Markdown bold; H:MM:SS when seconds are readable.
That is **2:59**
